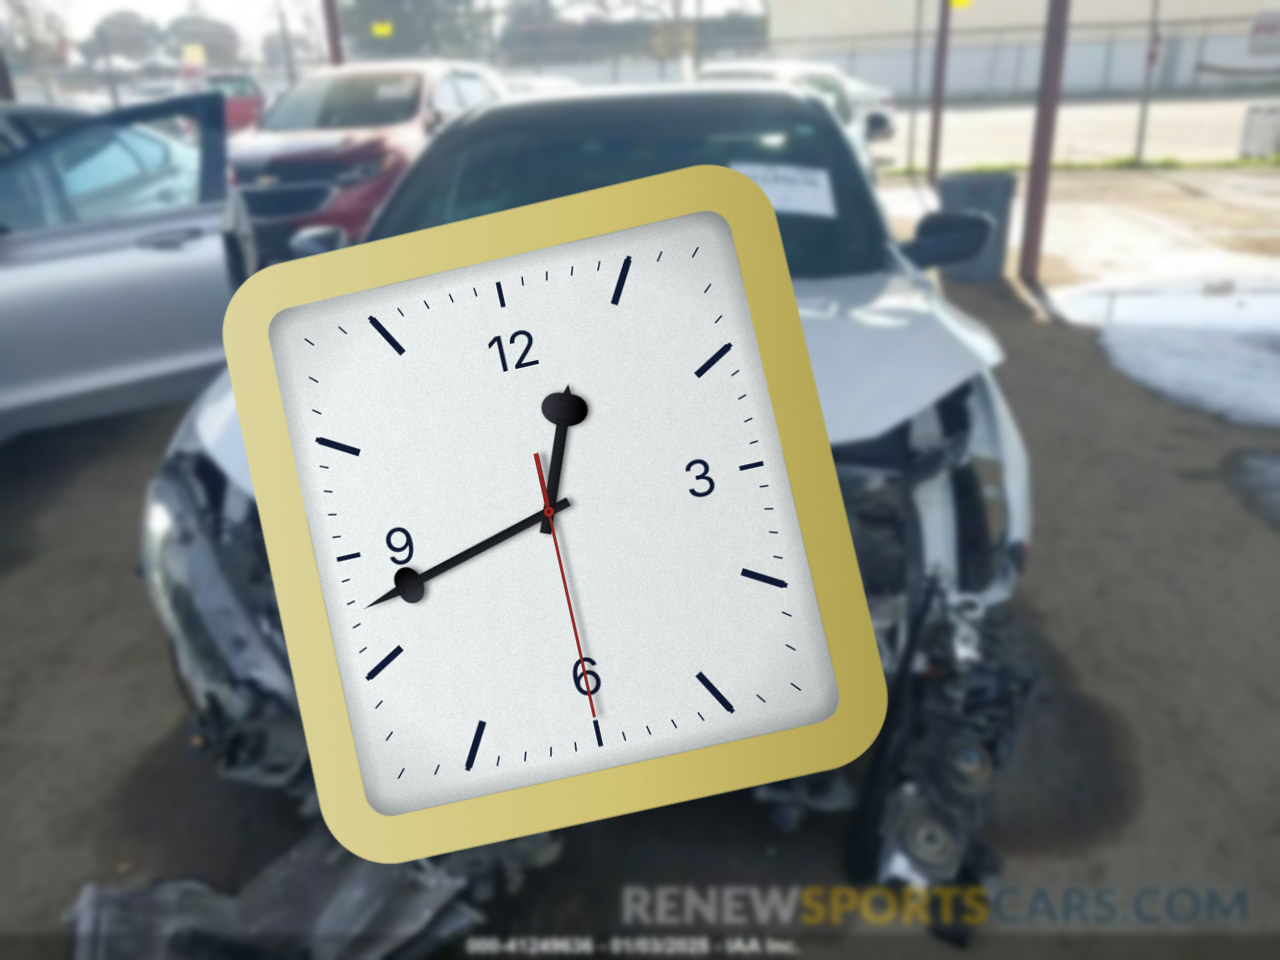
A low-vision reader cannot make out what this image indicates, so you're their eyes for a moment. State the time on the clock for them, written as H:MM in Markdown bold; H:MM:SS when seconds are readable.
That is **12:42:30**
